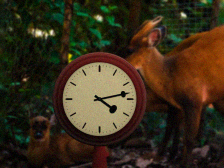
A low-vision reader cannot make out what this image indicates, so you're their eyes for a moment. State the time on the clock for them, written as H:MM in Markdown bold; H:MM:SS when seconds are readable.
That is **4:13**
